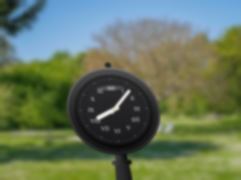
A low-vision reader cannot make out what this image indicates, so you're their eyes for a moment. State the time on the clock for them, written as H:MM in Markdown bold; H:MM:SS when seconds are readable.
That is **8:07**
